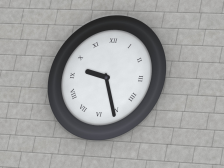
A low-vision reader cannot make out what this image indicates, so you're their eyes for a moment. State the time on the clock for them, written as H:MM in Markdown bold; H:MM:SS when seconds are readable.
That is **9:26**
